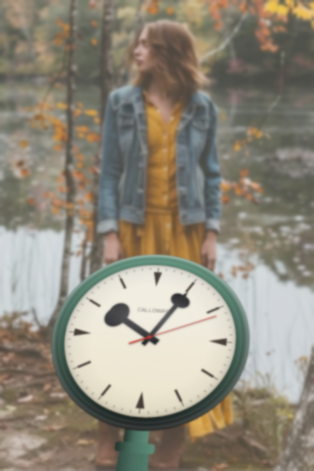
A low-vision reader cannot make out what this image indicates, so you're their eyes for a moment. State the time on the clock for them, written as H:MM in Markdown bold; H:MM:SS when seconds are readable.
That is **10:05:11**
